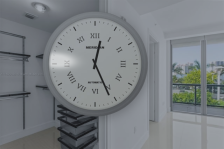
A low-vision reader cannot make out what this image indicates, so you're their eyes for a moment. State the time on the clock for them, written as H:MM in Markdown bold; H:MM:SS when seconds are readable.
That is **12:26**
